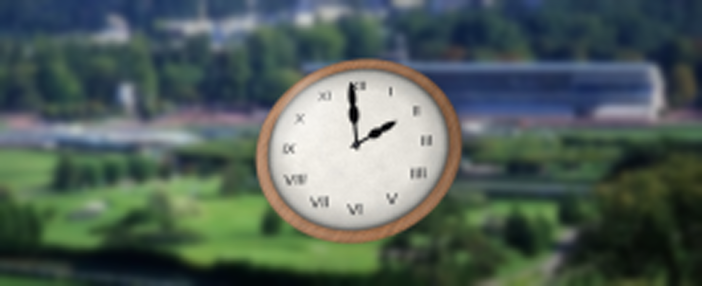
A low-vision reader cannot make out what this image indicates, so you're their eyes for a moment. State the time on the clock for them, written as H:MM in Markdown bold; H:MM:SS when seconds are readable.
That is **1:59**
